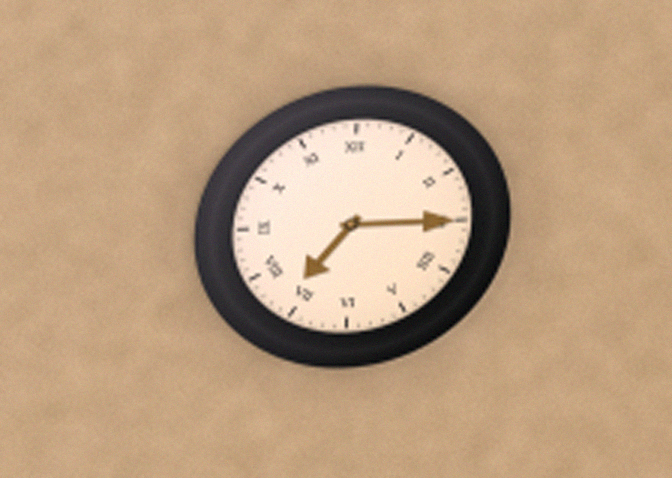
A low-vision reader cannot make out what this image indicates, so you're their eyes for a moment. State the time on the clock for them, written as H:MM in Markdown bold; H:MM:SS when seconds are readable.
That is **7:15**
